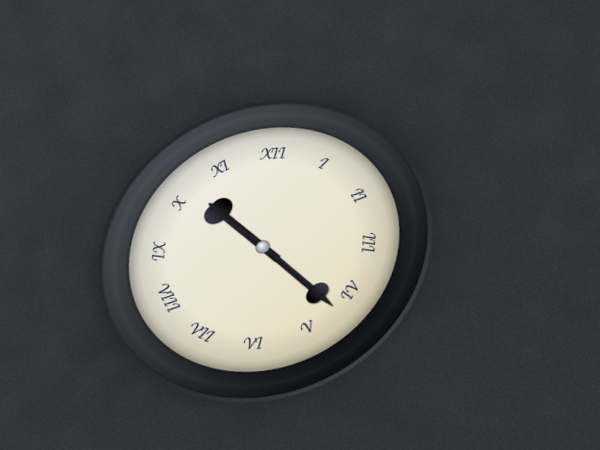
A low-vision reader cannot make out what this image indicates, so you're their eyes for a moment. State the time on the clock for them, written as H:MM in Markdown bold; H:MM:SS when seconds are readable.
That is **10:22**
